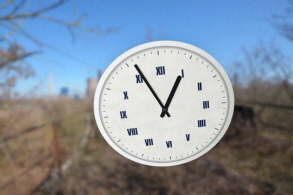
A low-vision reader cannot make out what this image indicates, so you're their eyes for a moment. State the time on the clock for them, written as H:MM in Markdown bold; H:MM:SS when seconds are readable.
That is **12:56**
